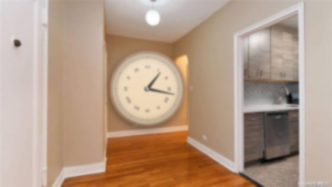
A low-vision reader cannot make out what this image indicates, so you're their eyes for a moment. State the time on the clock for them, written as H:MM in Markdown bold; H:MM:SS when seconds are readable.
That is **1:17**
